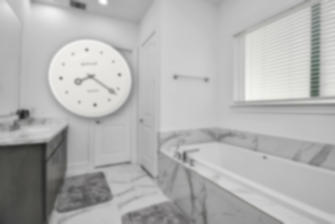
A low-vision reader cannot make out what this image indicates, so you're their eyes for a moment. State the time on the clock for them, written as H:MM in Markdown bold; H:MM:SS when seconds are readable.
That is **8:22**
